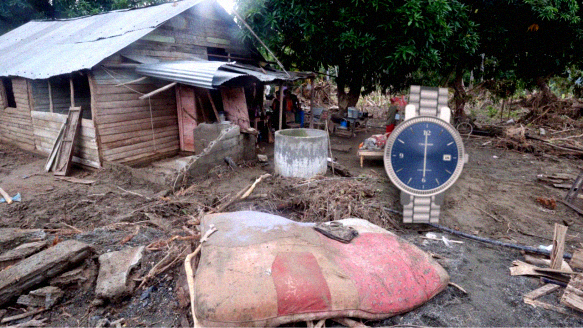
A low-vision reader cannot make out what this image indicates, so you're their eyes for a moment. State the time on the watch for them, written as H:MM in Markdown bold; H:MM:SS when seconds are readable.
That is **6:00**
